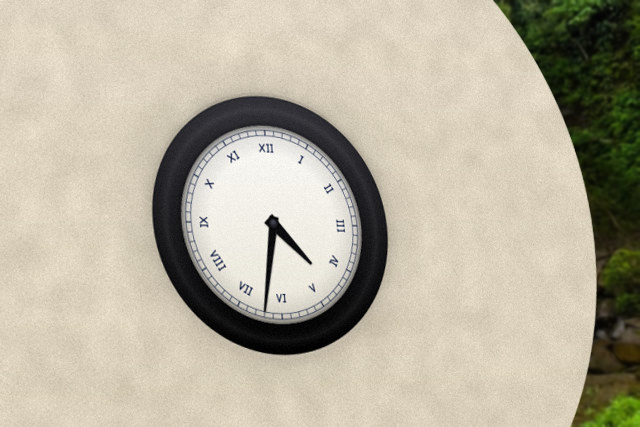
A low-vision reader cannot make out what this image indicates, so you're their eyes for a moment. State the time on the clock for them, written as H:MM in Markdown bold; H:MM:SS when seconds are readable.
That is **4:32**
